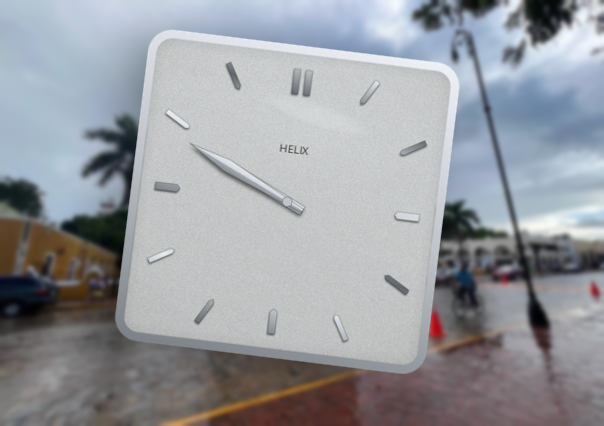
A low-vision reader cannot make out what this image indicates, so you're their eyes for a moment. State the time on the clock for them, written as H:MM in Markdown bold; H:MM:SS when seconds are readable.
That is **9:49**
